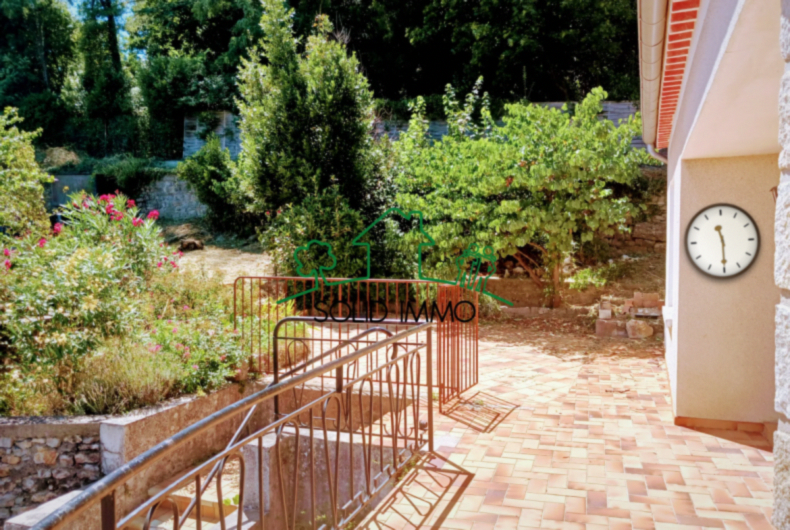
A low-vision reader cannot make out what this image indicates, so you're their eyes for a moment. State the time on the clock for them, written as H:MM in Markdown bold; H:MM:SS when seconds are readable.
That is **11:30**
